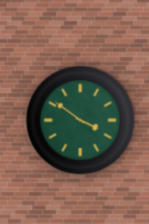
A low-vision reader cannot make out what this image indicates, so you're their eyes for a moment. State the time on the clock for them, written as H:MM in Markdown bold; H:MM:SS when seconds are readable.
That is **3:51**
